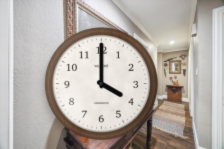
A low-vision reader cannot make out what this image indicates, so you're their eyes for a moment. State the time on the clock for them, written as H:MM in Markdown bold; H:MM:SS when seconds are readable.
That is **4:00**
